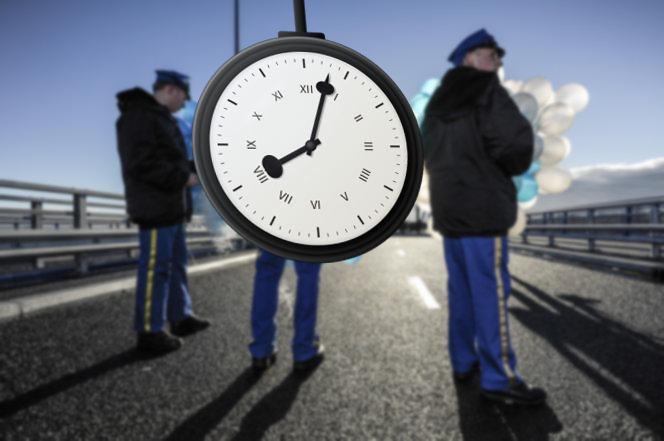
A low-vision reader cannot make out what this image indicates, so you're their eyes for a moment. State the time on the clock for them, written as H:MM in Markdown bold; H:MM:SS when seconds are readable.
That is **8:03**
